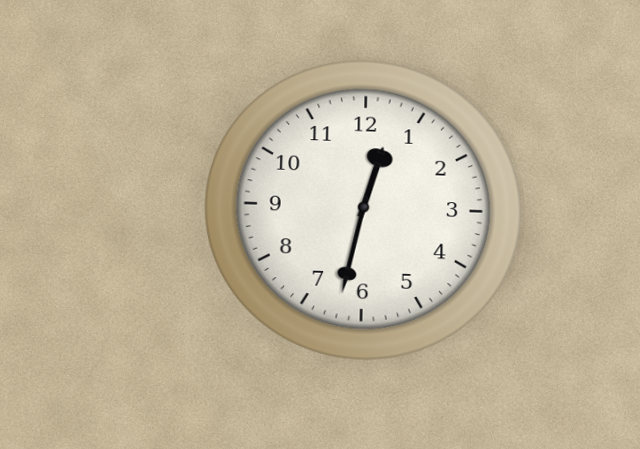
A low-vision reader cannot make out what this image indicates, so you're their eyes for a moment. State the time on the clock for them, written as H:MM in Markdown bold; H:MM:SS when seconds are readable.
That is **12:32**
